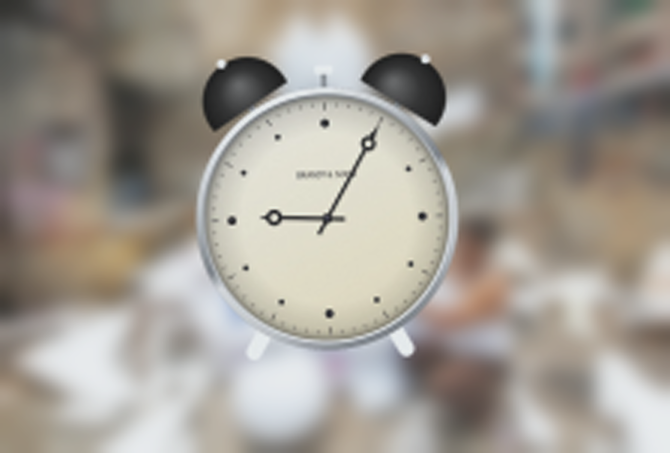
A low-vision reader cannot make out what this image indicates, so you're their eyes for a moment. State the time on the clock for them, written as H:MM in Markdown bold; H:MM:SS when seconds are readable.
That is **9:05**
